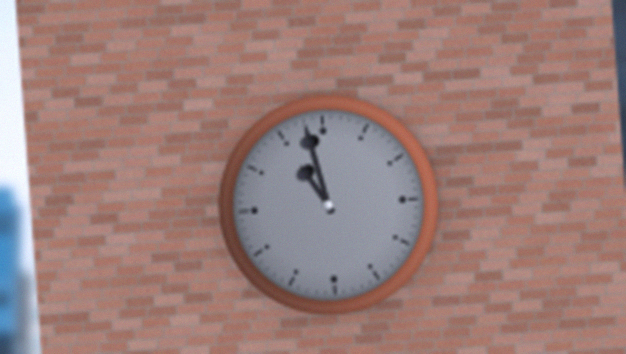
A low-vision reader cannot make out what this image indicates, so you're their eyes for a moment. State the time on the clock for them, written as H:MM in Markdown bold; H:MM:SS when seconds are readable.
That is **10:58**
